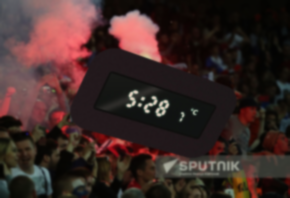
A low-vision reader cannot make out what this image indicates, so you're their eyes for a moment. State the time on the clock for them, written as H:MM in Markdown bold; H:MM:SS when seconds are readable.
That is **5:28**
